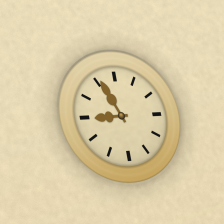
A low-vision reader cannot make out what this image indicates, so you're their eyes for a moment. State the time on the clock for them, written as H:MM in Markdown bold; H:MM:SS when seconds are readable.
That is **8:56**
